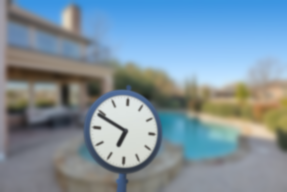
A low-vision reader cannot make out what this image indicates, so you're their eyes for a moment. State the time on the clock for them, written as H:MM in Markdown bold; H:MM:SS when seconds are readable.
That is **6:49**
